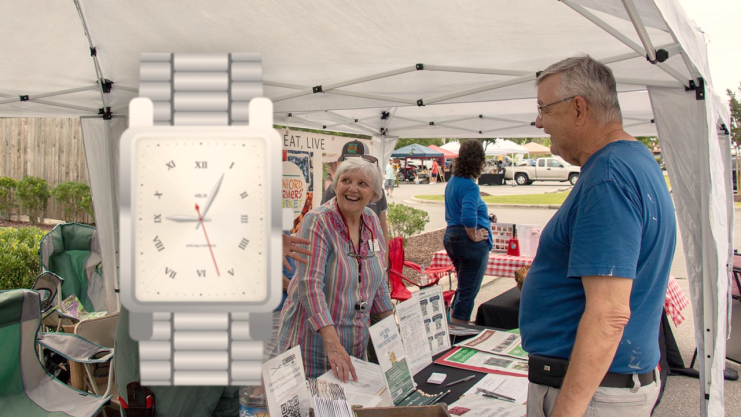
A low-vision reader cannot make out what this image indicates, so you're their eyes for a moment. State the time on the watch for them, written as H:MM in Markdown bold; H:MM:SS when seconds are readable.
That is **9:04:27**
